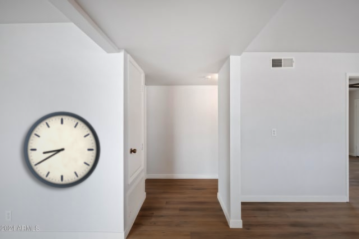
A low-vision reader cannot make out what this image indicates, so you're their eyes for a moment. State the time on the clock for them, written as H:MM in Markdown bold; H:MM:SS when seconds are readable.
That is **8:40**
